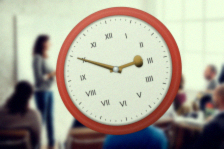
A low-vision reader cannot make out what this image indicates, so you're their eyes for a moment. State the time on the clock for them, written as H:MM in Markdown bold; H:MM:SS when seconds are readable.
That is **2:50**
